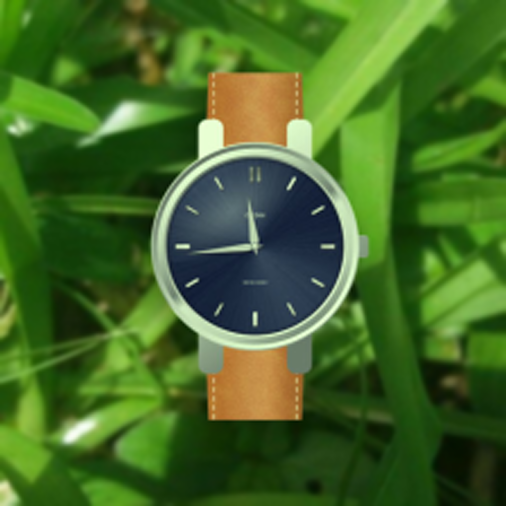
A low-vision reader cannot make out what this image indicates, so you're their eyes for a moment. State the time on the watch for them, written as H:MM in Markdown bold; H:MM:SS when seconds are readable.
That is **11:44**
